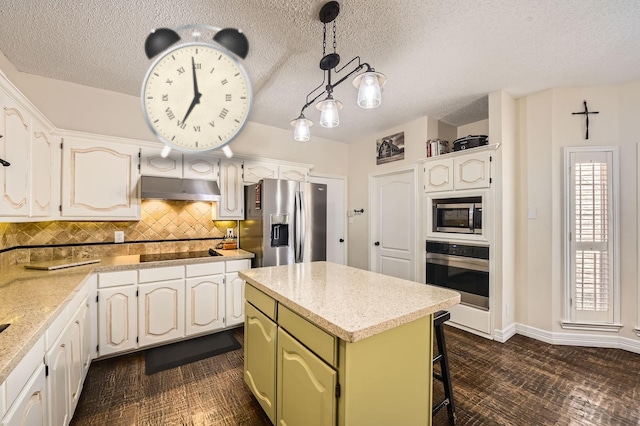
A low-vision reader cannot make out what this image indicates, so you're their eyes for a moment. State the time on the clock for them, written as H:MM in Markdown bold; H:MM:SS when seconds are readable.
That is **6:59**
